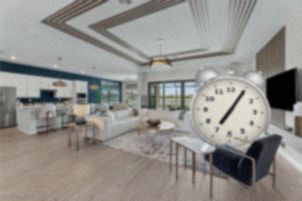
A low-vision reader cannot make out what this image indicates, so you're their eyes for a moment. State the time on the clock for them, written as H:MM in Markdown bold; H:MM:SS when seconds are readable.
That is **7:05**
